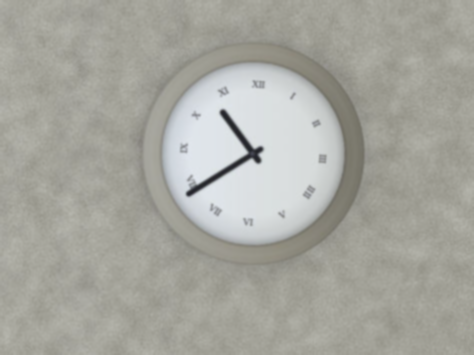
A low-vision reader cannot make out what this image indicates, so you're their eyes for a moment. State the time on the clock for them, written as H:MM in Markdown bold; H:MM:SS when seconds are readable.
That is **10:39**
